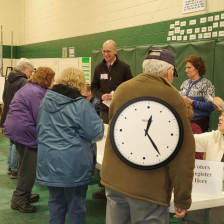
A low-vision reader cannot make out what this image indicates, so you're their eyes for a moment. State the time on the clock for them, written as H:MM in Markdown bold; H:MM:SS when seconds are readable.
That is **12:24**
